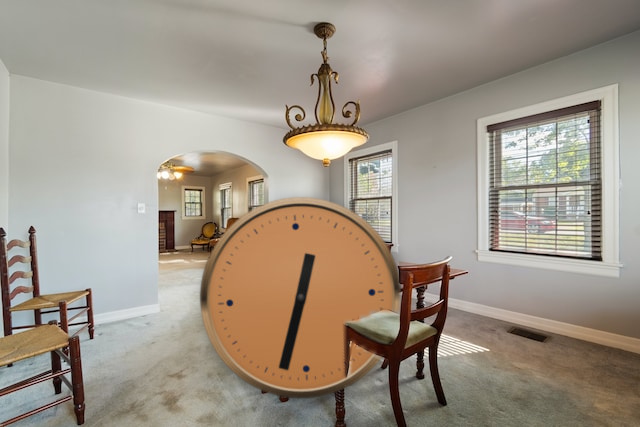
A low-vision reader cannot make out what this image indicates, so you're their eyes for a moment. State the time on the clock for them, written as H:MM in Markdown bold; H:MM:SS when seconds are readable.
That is **12:33**
